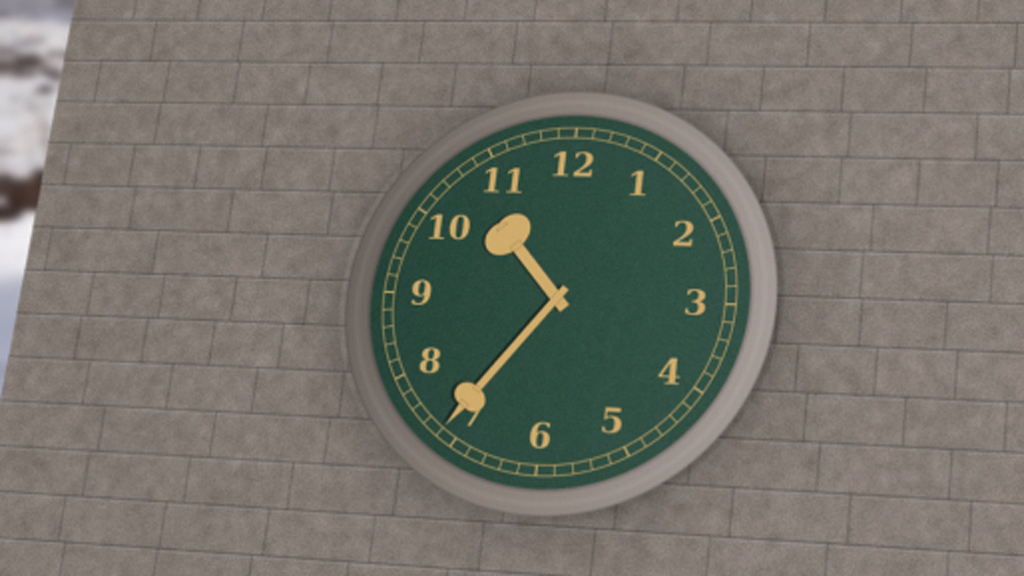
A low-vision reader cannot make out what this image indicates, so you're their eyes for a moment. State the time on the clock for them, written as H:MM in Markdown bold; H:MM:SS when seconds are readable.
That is **10:36**
